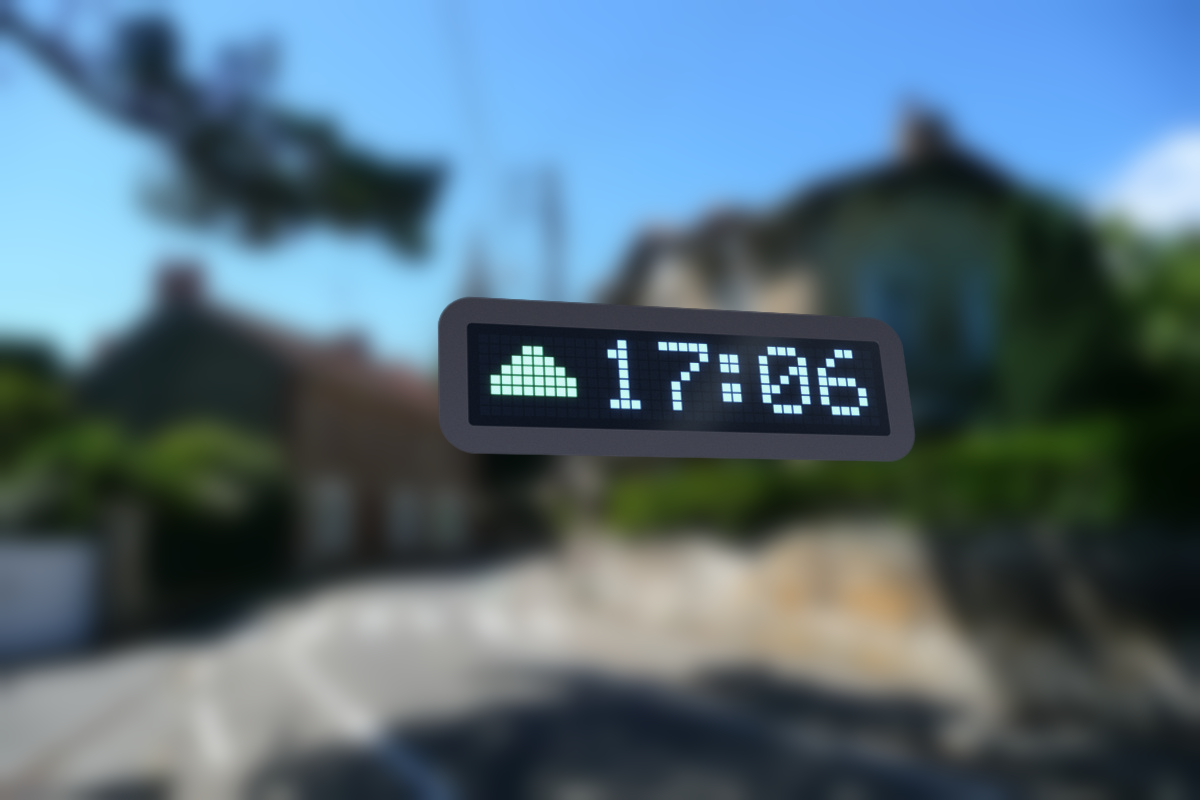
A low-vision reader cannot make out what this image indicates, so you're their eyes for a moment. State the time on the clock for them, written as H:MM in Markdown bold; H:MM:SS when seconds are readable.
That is **17:06**
